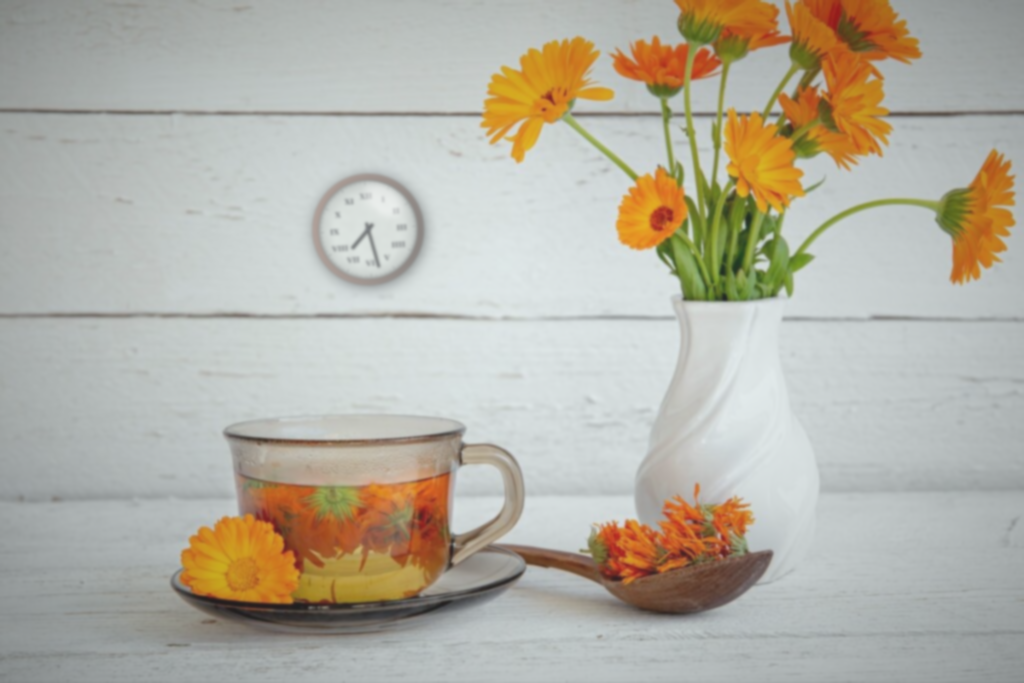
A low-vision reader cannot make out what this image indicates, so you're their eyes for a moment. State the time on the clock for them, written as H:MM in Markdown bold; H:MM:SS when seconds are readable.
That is **7:28**
